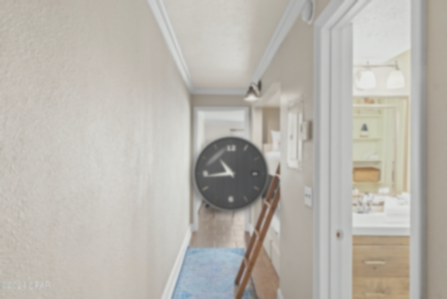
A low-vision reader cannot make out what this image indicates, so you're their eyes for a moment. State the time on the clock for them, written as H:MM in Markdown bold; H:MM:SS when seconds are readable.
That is **10:44**
